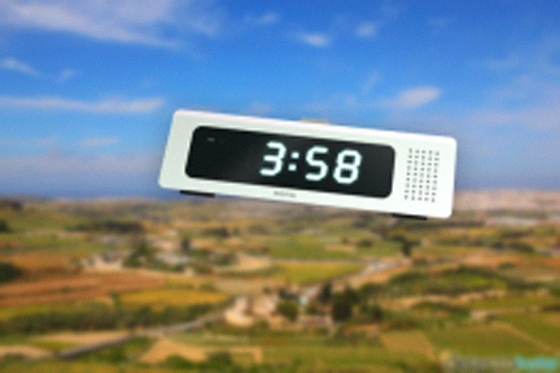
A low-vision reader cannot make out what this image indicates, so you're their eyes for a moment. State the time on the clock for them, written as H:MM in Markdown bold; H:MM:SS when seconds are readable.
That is **3:58**
